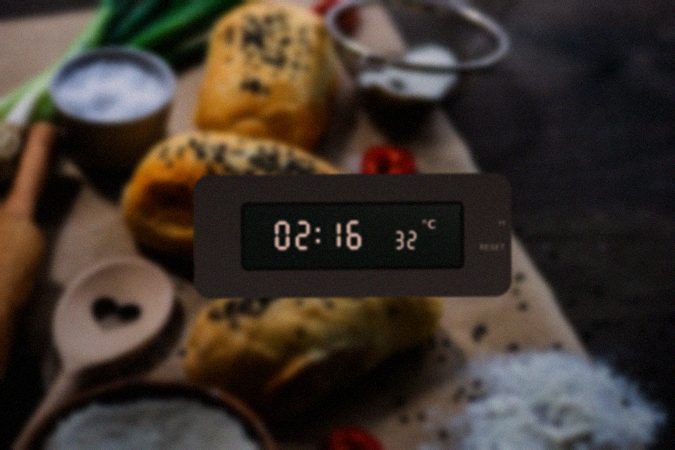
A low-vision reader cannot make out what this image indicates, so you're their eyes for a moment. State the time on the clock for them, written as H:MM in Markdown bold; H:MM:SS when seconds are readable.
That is **2:16**
